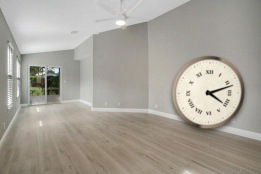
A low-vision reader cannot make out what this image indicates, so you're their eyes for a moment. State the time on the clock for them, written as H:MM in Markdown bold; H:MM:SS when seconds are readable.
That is **4:12**
